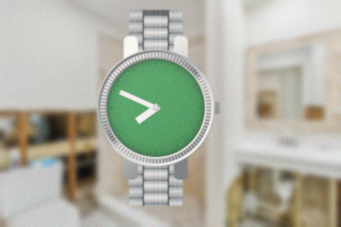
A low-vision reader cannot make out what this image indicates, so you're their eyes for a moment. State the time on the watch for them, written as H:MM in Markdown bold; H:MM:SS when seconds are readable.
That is **7:49**
